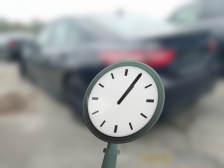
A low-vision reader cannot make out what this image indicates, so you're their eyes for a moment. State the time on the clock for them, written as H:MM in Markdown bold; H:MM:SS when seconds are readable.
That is **1:05**
